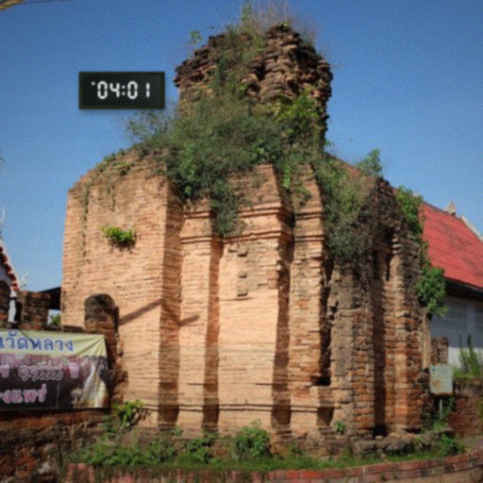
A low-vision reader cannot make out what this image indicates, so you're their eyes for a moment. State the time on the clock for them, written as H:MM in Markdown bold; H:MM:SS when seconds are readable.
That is **4:01**
